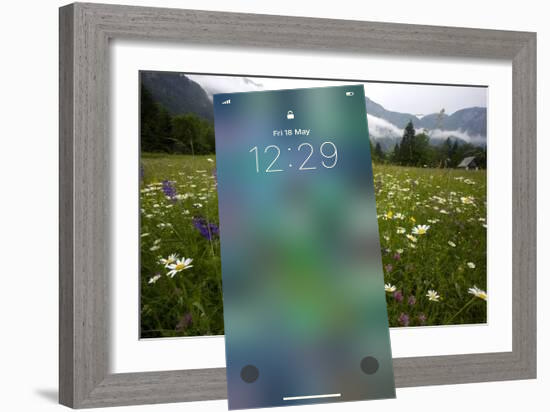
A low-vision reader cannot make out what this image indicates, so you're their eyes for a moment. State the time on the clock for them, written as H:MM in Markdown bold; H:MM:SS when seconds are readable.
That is **12:29**
